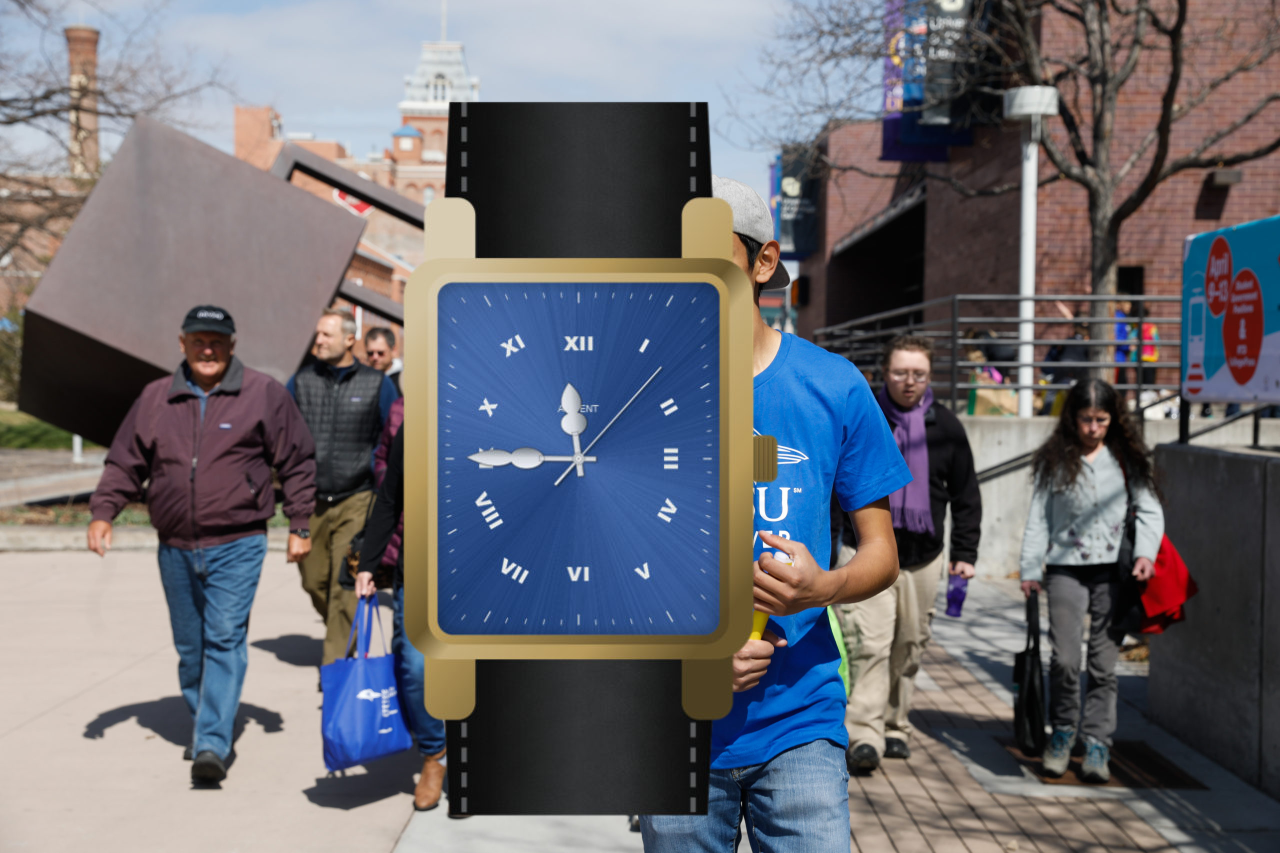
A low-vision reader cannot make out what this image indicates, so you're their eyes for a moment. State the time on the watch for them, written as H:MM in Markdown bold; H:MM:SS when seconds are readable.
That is **11:45:07**
